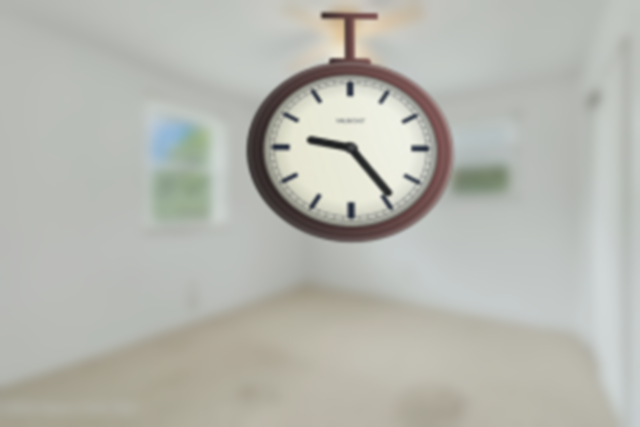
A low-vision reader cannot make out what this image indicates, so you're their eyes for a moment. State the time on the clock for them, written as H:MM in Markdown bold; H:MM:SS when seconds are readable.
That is **9:24**
